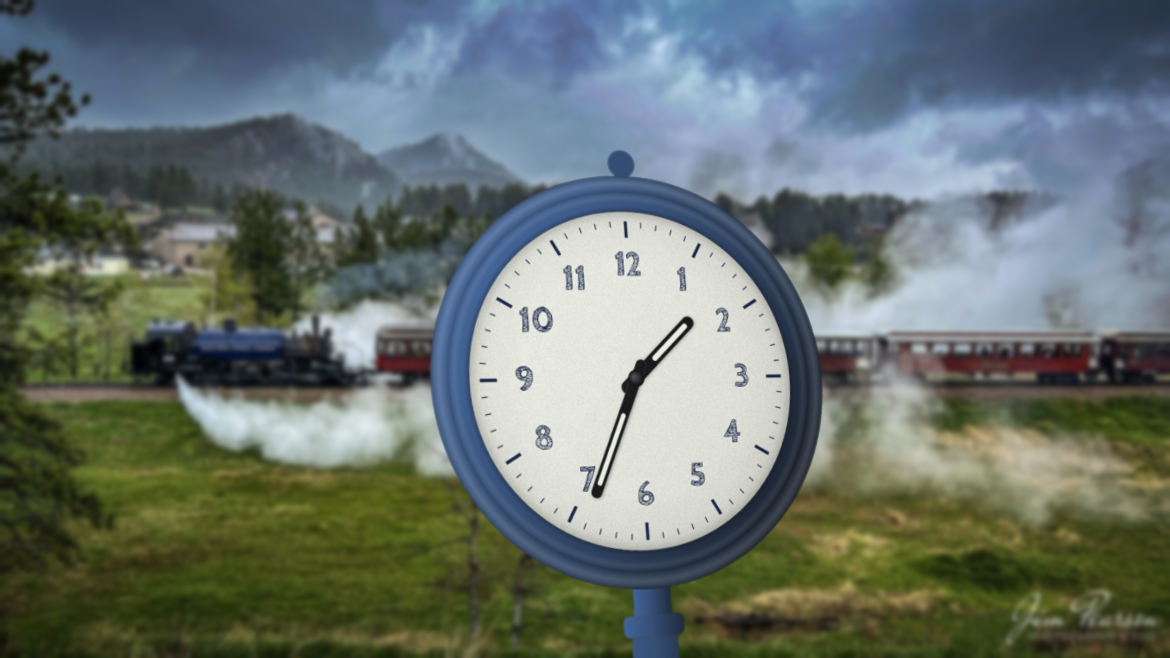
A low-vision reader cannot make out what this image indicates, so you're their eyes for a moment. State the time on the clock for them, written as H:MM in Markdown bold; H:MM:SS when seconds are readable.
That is **1:34**
